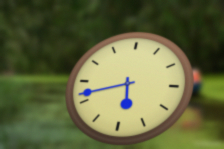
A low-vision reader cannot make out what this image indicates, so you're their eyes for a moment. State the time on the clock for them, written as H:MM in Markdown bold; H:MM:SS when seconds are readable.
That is **5:42**
